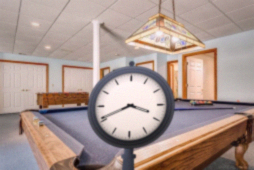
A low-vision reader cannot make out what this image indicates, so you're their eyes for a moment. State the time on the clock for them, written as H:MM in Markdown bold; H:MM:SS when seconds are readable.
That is **3:41**
